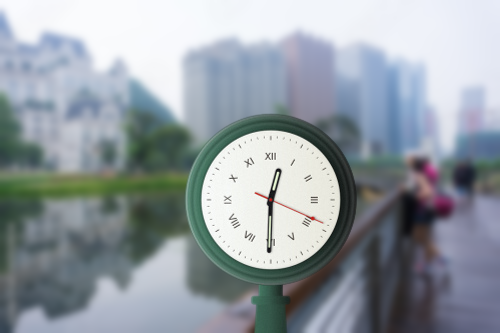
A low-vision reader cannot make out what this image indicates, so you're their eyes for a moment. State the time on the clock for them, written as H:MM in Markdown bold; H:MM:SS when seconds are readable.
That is **12:30:19**
